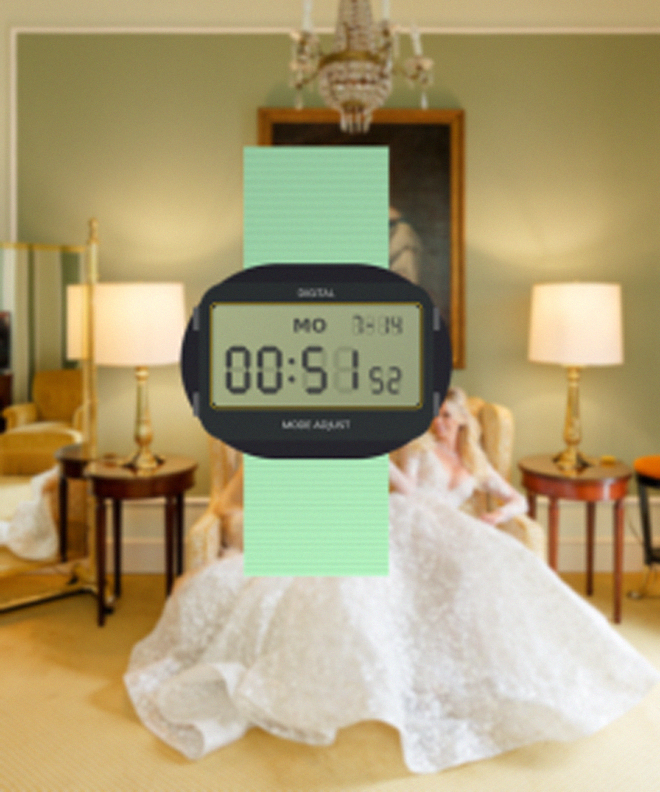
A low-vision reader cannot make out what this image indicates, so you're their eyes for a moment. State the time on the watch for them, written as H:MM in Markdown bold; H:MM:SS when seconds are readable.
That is **0:51:52**
